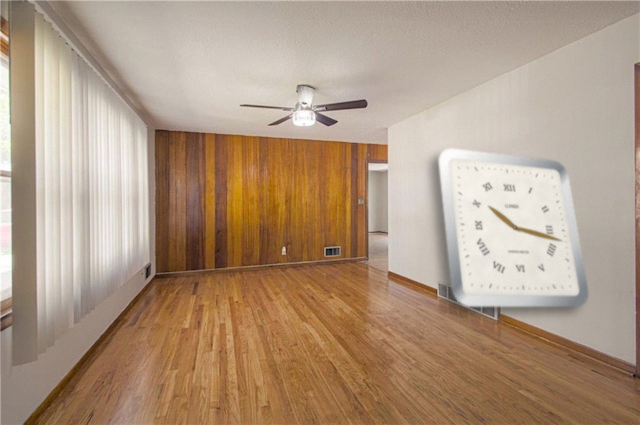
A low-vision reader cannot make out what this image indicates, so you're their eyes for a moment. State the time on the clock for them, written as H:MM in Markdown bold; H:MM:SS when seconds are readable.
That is **10:17**
